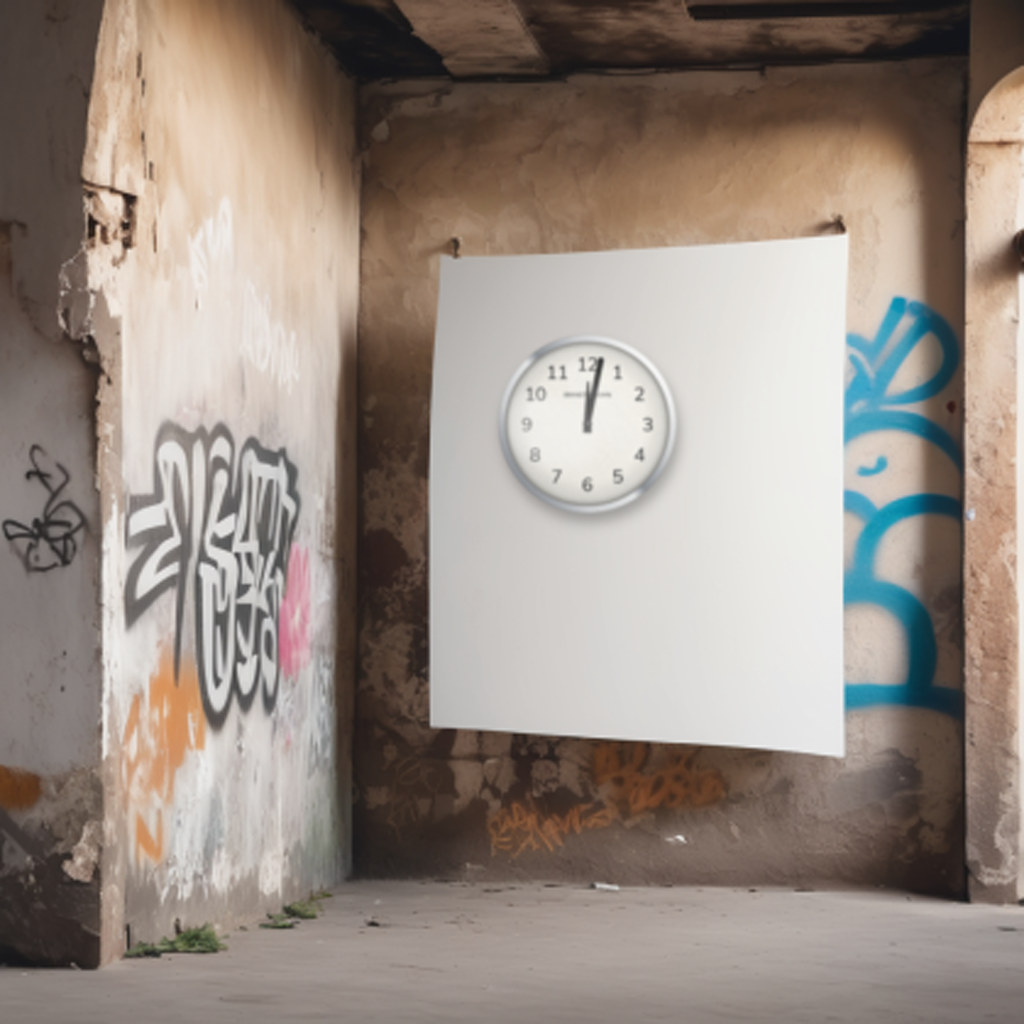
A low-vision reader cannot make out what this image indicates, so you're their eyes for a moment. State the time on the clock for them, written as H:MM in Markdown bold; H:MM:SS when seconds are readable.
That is **12:02**
